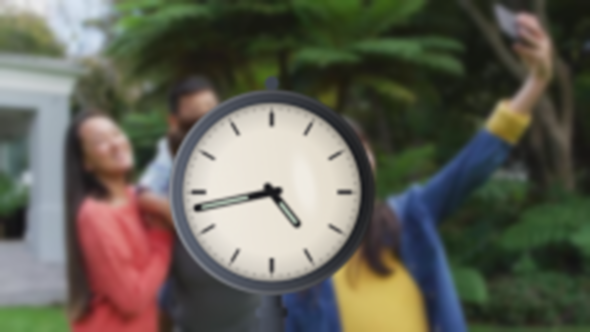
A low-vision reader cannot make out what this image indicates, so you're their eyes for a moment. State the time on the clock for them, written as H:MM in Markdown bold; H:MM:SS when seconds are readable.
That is **4:43**
